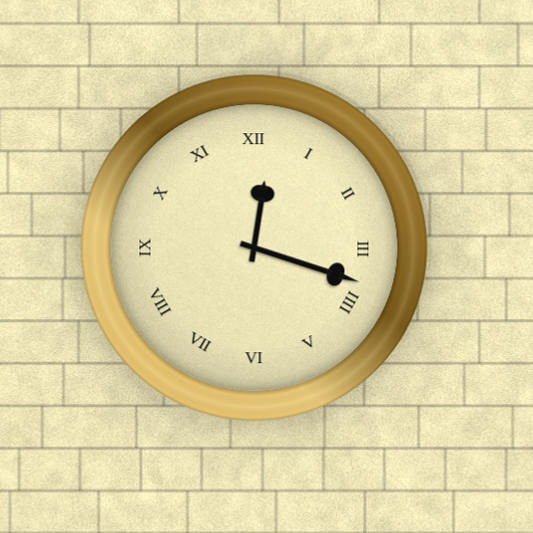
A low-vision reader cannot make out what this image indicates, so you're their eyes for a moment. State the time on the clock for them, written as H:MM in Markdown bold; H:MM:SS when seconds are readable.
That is **12:18**
